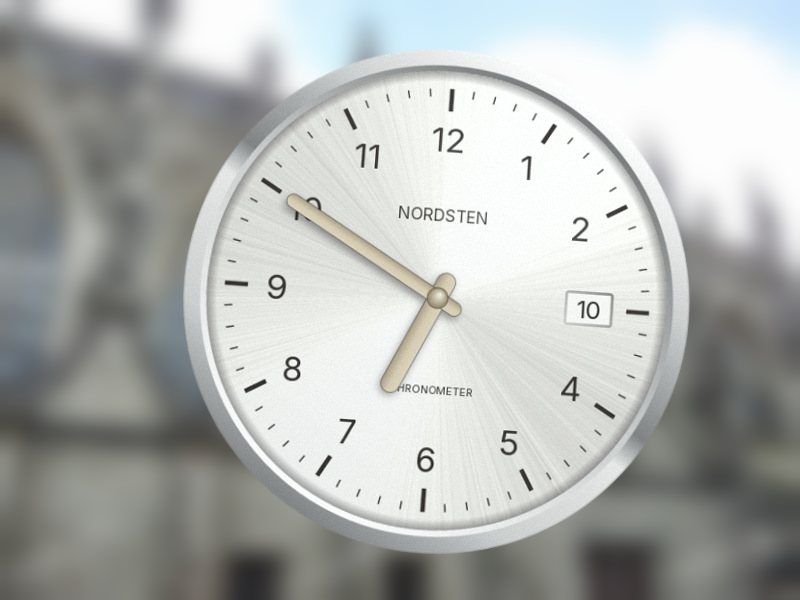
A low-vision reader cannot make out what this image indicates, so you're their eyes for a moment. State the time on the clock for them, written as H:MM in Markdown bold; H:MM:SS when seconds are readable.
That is **6:50**
